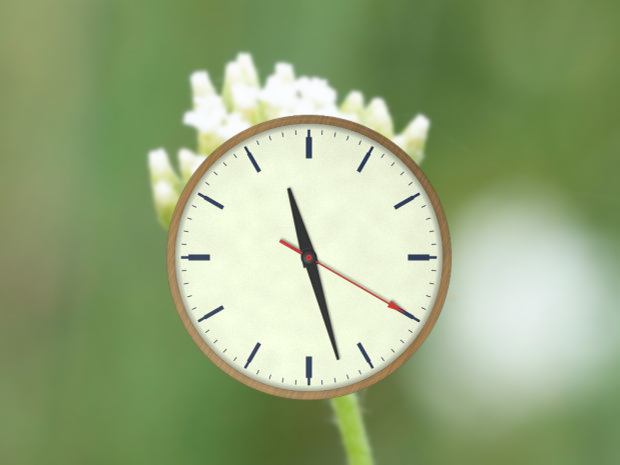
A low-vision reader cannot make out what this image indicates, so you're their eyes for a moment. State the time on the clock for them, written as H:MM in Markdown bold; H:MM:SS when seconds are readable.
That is **11:27:20**
